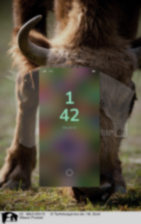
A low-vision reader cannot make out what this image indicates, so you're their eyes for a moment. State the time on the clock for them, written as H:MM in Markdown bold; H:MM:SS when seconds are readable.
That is **1:42**
